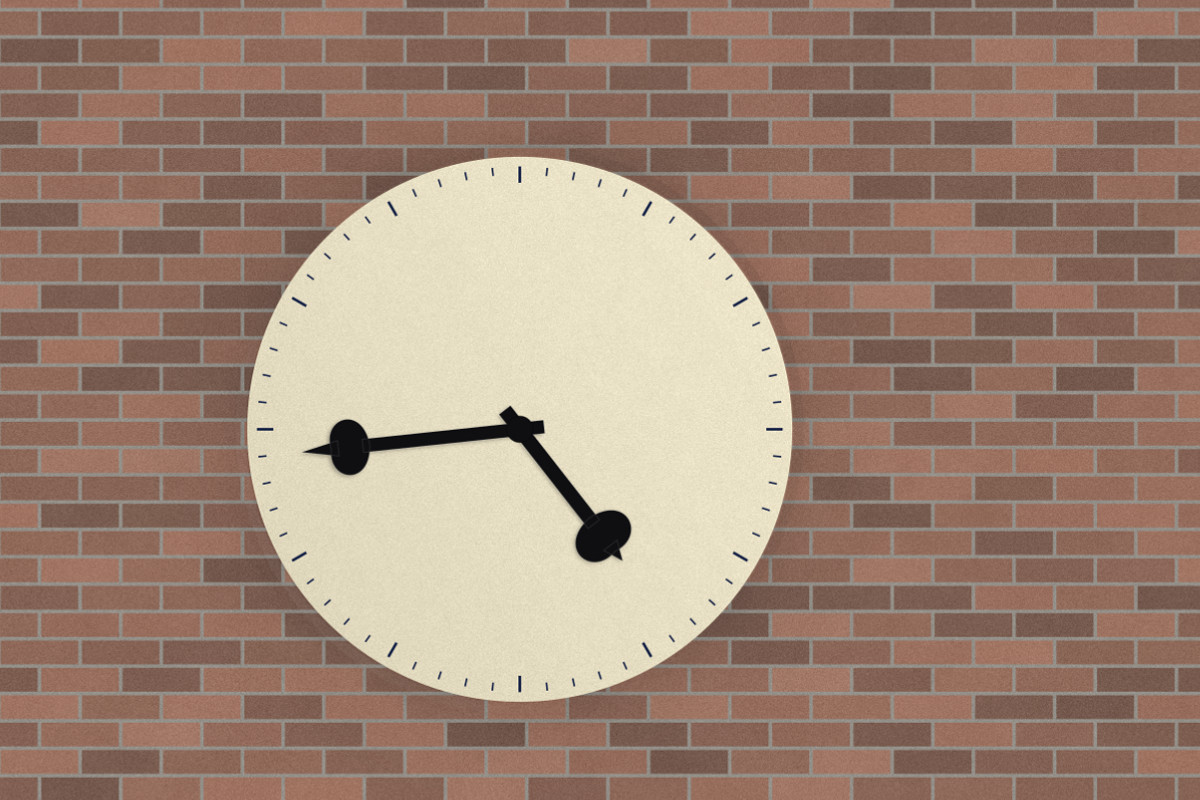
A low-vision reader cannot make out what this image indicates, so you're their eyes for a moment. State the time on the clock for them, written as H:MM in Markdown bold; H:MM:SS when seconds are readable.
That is **4:44**
